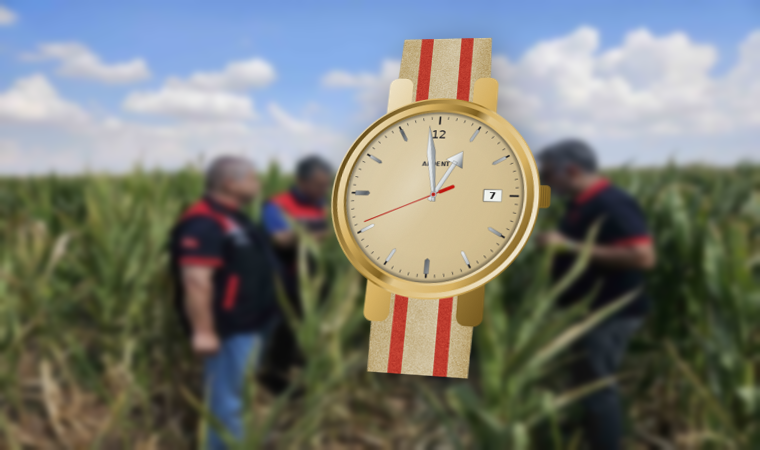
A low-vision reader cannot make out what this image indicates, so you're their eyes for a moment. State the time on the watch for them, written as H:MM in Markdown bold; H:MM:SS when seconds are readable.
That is **12:58:41**
